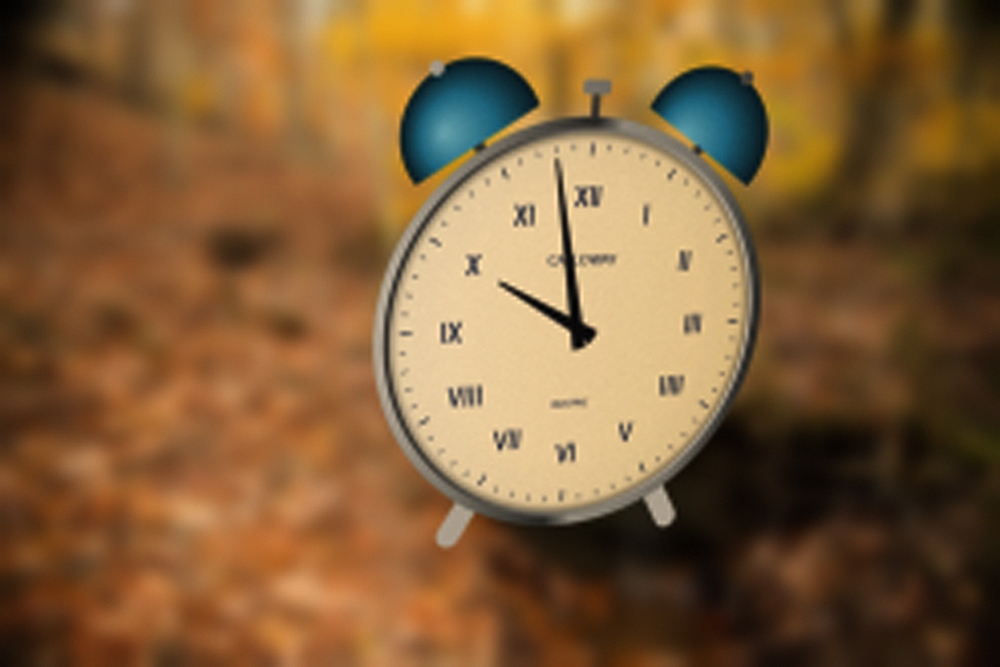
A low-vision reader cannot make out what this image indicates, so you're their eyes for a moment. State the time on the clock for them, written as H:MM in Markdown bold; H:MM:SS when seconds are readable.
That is **9:58**
